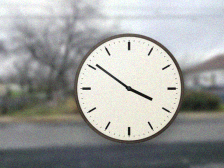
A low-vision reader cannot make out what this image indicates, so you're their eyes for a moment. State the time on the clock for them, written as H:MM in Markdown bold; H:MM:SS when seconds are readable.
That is **3:51**
